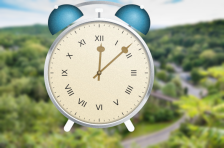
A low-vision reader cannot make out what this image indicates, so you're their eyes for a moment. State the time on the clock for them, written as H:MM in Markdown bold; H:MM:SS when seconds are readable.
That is **12:08**
